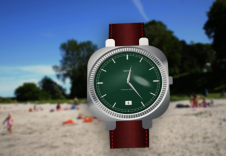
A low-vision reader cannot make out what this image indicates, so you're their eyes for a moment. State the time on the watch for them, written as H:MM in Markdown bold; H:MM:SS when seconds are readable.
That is **12:24**
